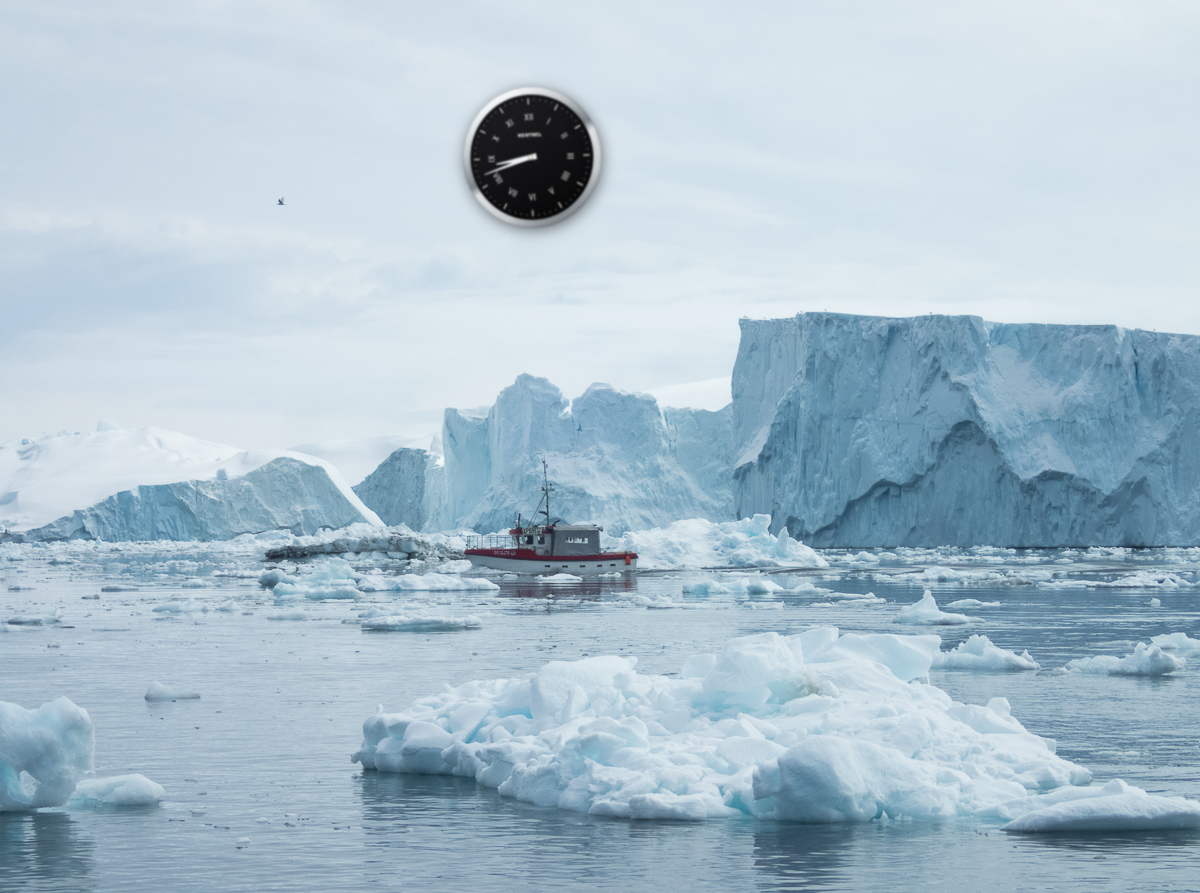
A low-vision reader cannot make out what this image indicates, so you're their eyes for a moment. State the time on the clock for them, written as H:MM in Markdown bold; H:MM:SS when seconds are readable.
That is **8:42**
